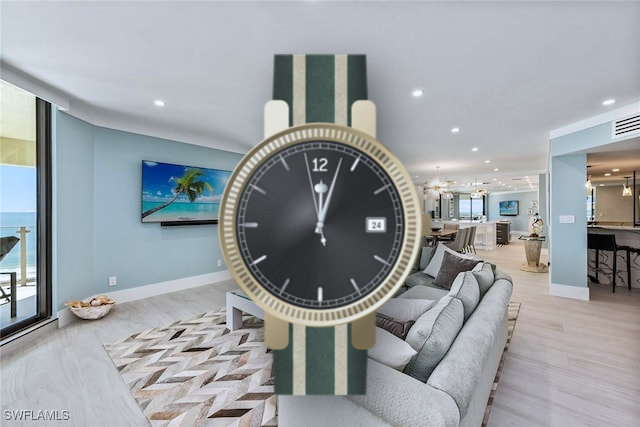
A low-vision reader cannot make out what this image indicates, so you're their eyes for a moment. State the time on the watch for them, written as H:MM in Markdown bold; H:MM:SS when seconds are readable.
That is **12:02:58**
